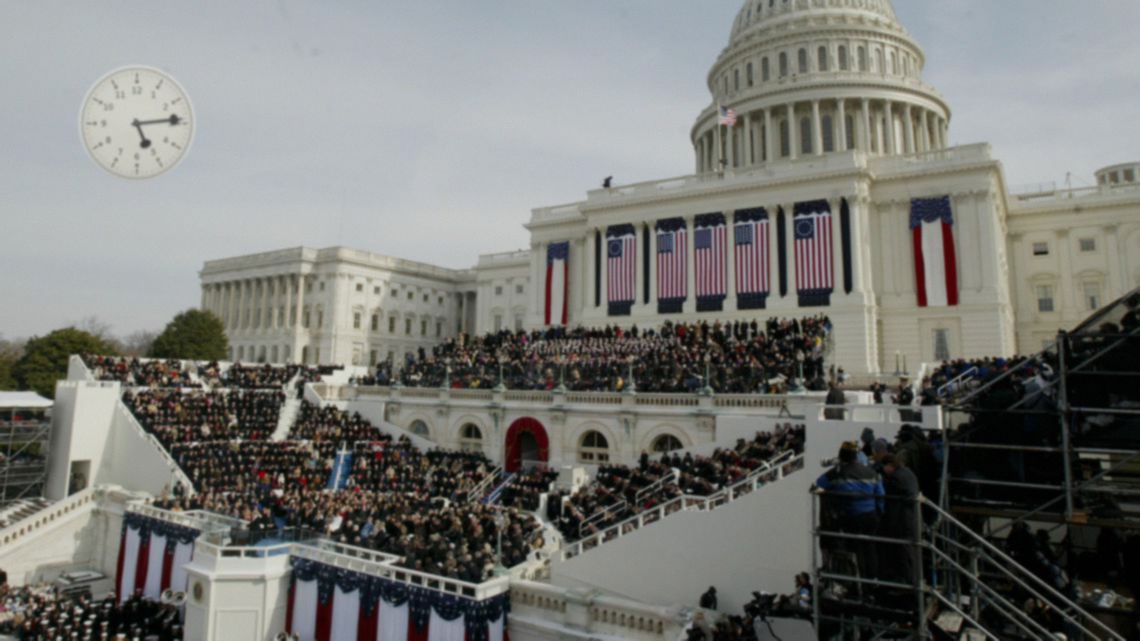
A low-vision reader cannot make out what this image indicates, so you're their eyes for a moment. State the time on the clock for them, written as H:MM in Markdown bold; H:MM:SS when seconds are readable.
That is **5:14**
